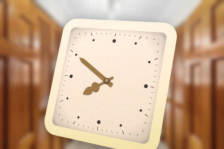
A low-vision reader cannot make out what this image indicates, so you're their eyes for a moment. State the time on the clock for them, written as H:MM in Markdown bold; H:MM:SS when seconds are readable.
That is **7:50**
